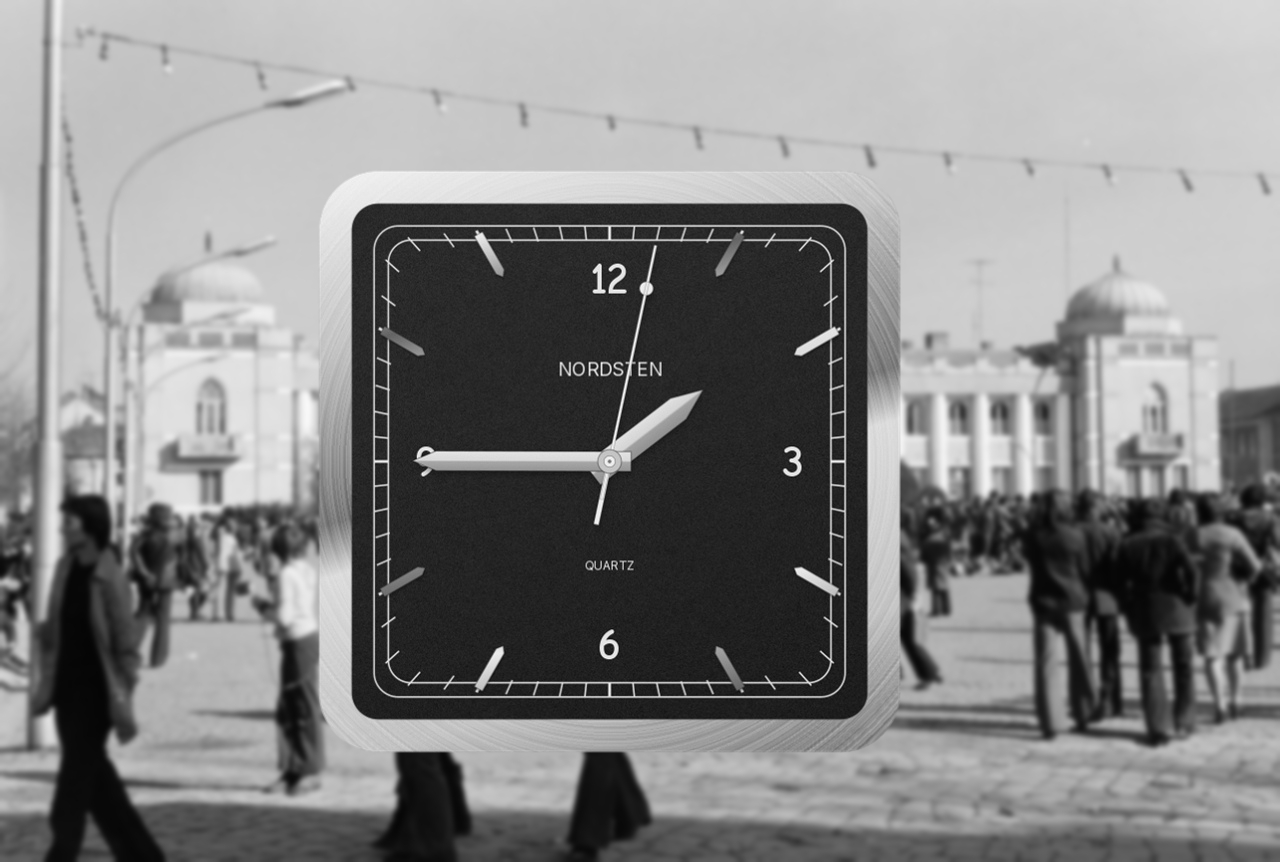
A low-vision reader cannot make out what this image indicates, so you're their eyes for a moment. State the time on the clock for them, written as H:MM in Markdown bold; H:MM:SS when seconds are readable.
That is **1:45:02**
